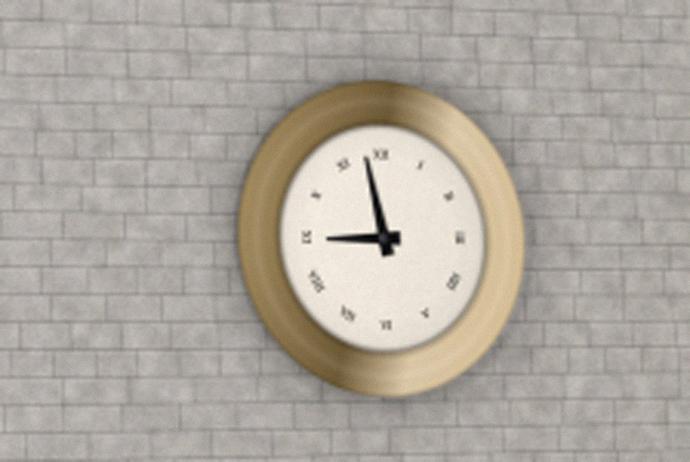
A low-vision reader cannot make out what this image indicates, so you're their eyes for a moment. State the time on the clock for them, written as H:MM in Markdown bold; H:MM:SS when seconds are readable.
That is **8:58**
